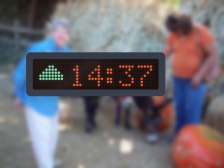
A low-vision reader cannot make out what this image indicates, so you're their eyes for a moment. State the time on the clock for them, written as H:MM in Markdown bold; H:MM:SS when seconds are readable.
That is **14:37**
